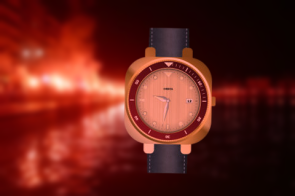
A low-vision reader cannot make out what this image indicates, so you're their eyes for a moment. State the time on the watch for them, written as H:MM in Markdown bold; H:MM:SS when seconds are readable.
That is **9:32**
